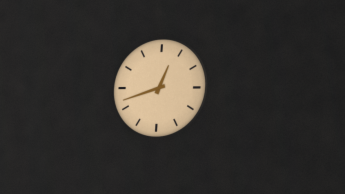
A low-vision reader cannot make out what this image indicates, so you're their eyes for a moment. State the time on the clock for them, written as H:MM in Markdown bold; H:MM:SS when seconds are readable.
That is **12:42**
